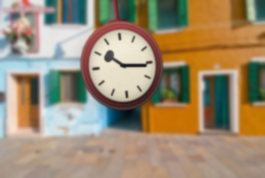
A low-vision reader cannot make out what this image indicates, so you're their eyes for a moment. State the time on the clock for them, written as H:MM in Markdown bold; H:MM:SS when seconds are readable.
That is **10:16**
